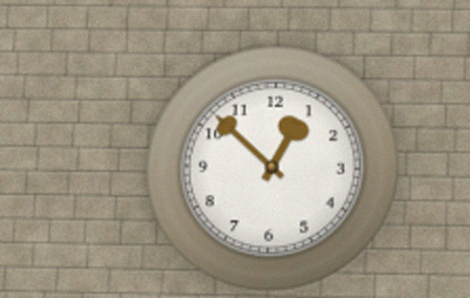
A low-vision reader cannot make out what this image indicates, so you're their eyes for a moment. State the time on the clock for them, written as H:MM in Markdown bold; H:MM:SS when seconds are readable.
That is **12:52**
